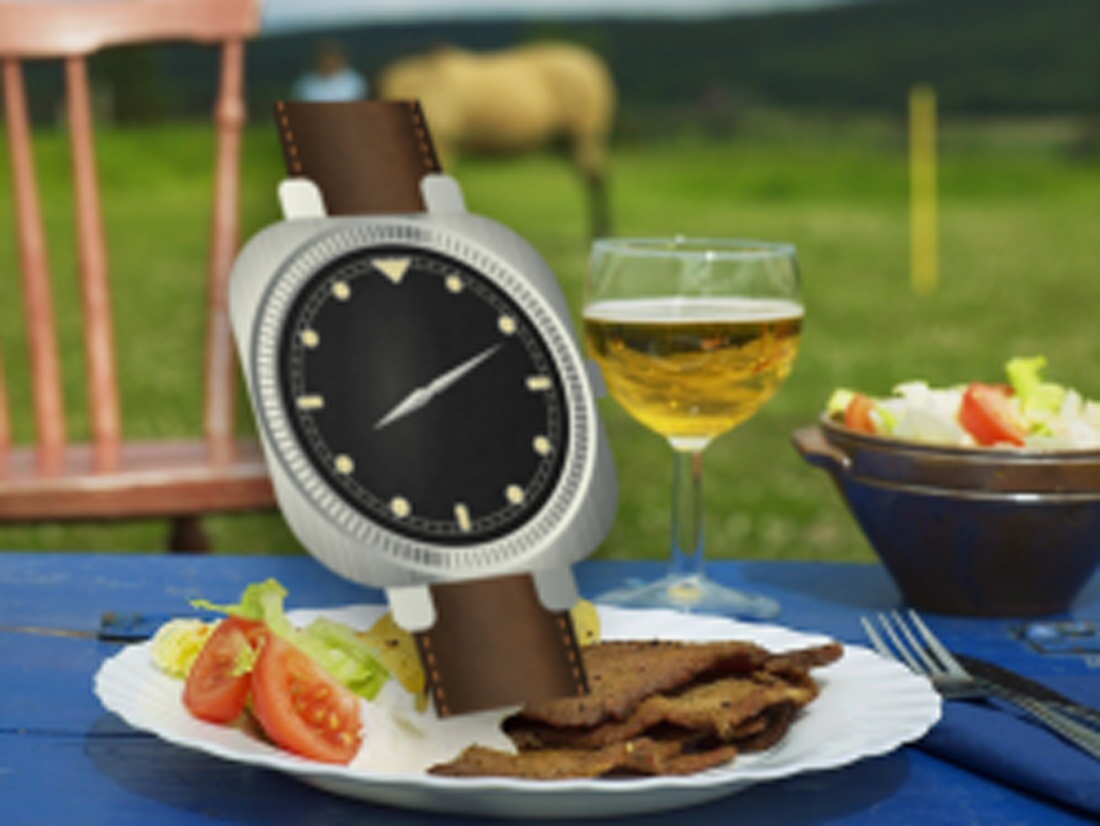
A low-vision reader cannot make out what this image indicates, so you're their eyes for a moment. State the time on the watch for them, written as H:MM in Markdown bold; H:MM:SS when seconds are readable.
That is **8:11**
